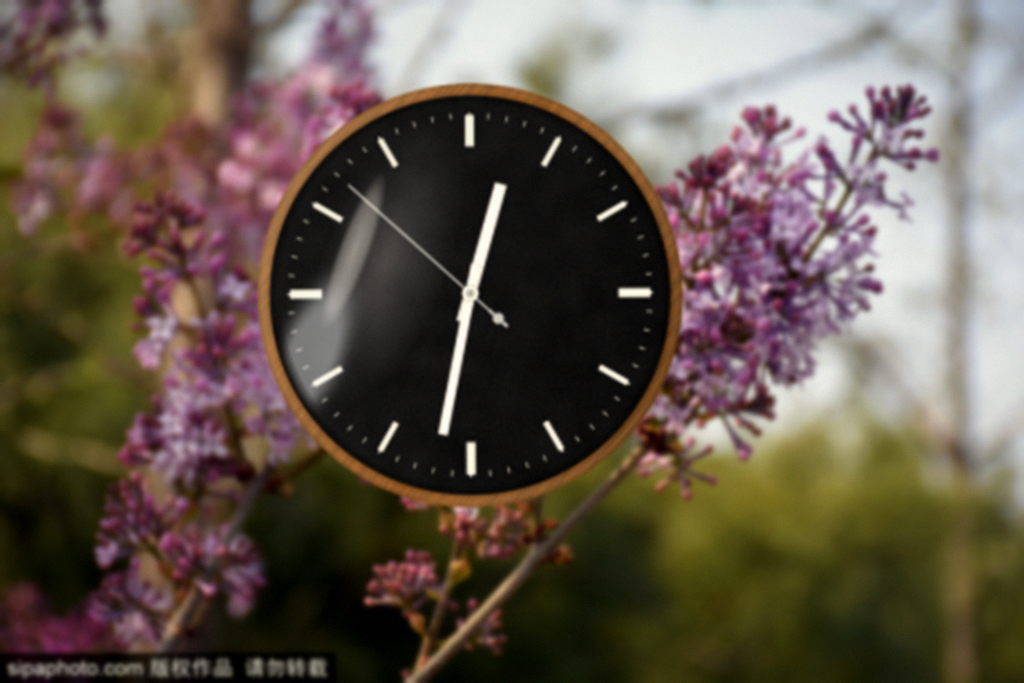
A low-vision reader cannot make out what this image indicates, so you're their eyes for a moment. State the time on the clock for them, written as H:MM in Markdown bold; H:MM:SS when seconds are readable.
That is **12:31:52**
